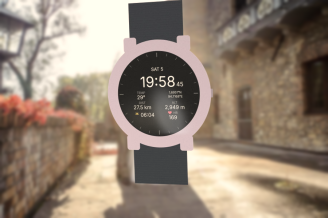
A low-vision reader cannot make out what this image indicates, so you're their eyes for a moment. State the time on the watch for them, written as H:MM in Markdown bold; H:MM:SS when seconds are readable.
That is **19:58**
